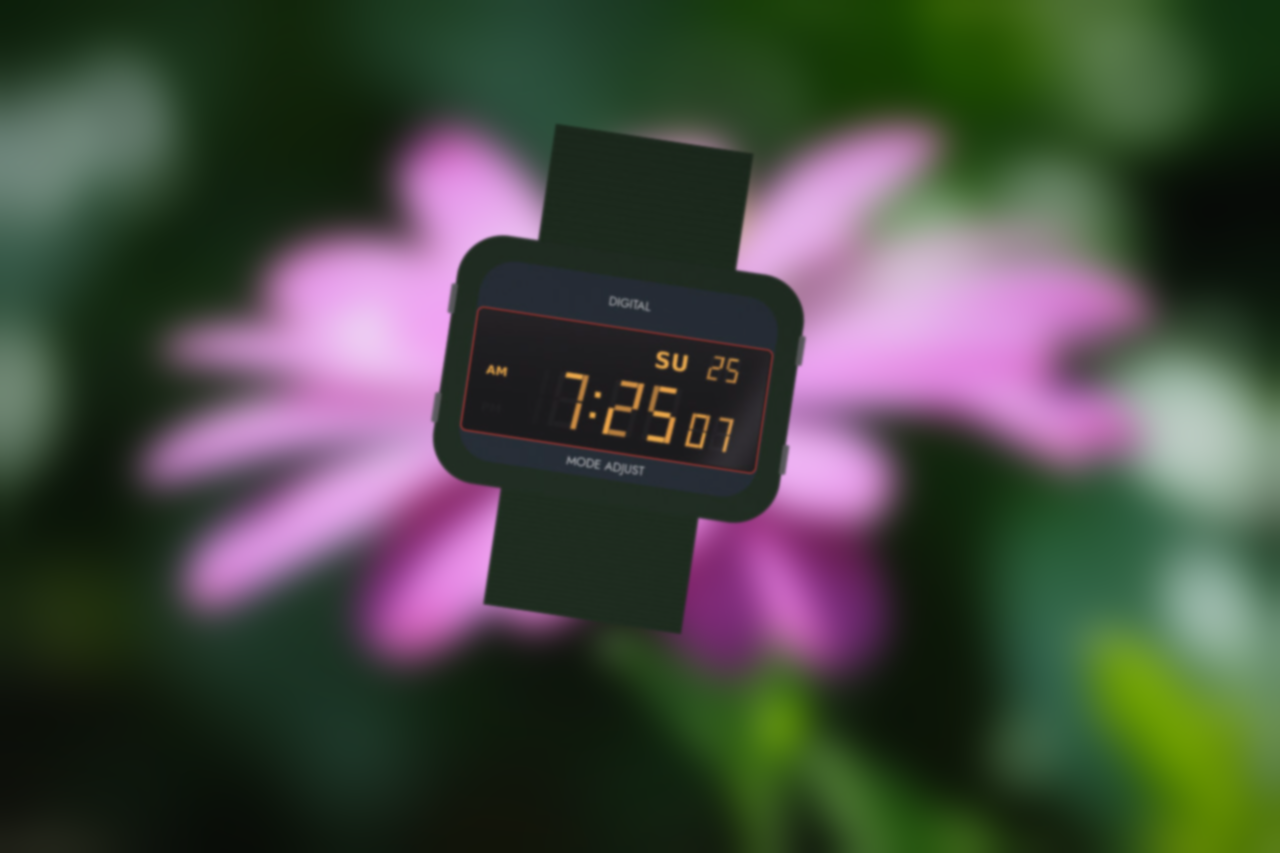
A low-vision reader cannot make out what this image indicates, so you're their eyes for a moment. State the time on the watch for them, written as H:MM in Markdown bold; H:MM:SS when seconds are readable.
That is **7:25:07**
